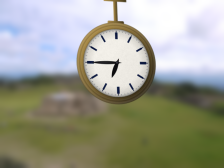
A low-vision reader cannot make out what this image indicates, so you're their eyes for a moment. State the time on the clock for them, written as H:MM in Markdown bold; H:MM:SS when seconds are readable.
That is **6:45**
